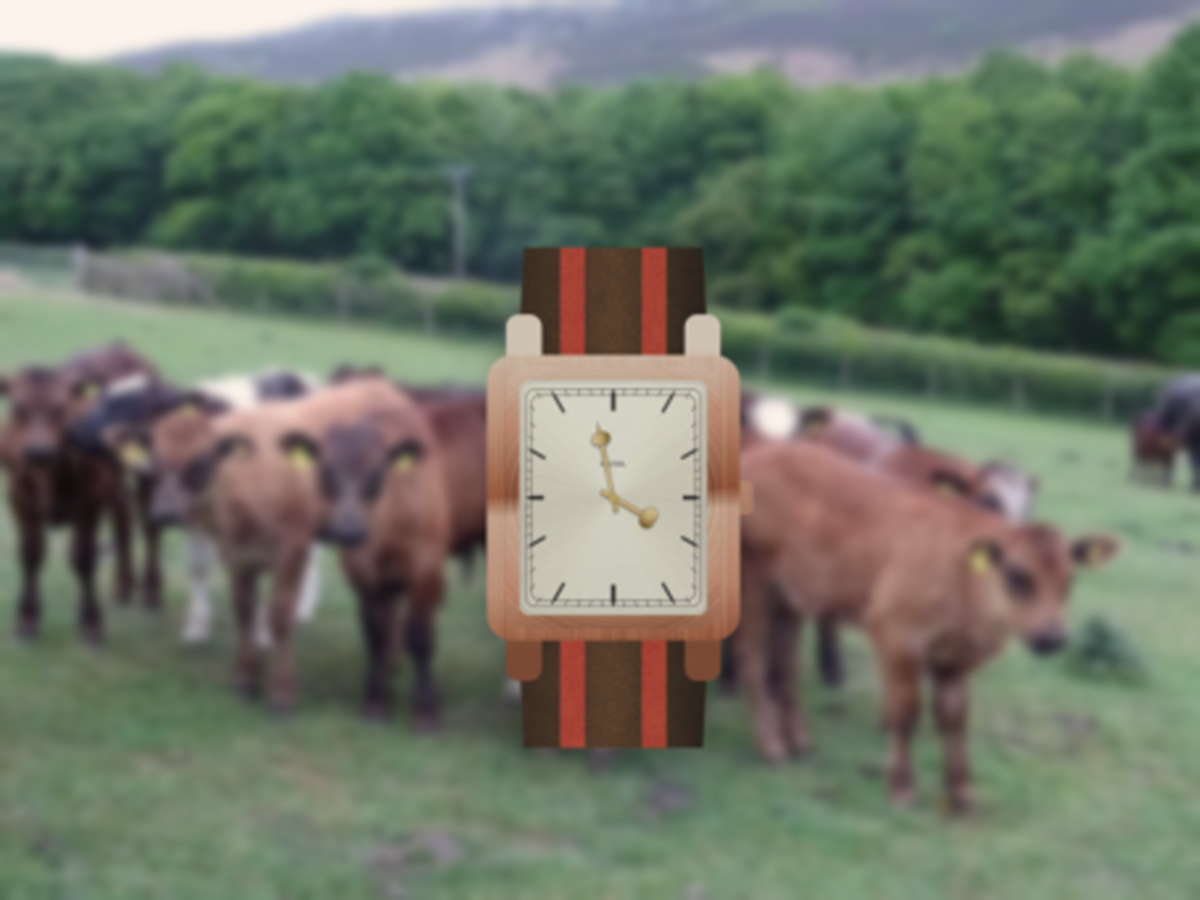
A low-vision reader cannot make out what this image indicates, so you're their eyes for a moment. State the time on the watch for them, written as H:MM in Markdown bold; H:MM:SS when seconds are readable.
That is **3:58**
